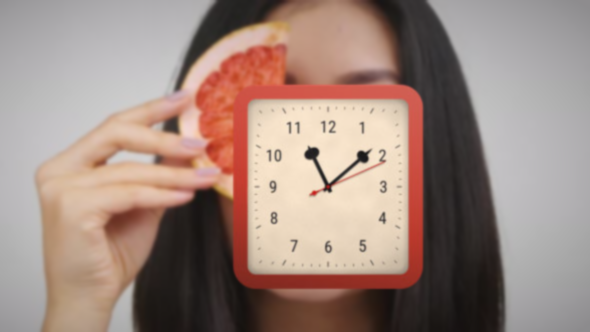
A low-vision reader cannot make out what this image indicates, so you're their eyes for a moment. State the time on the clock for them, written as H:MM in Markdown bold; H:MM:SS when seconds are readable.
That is **11:08:11**
